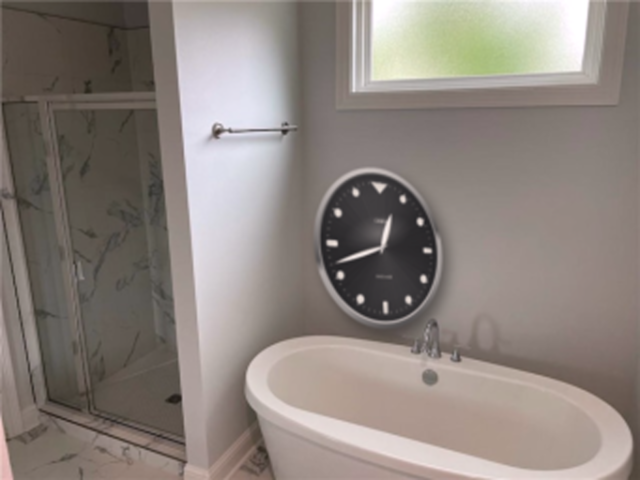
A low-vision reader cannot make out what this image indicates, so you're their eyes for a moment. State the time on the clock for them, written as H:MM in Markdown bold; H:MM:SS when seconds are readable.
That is **12:42**
